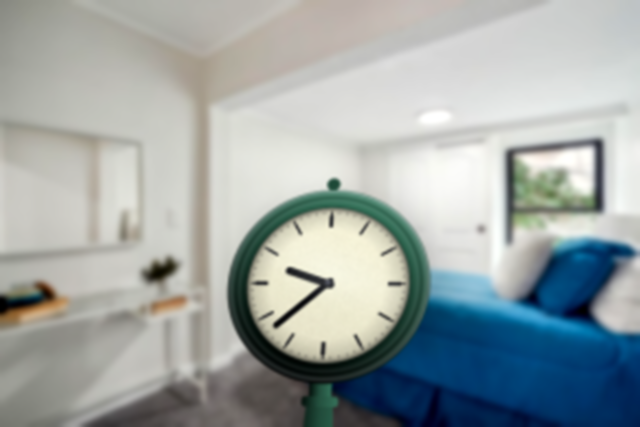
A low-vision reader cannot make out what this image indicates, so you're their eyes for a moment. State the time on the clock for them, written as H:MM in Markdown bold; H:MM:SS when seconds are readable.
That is **9:38**
